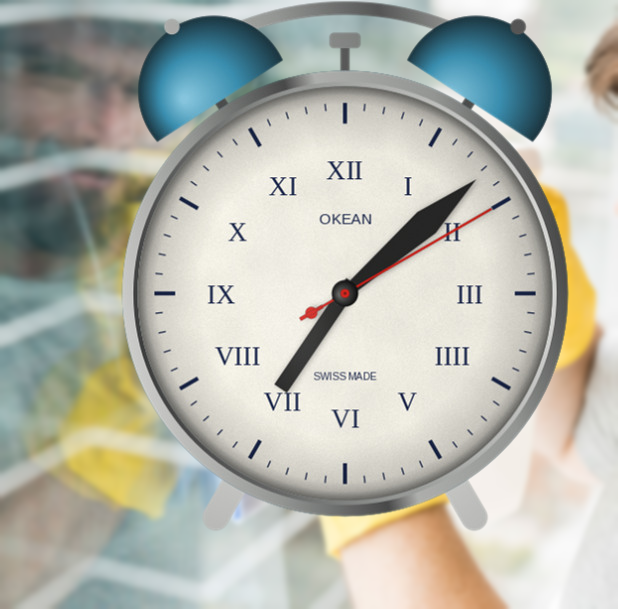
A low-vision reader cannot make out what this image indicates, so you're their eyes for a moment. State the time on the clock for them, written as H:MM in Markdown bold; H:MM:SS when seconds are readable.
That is **7:08:10**
